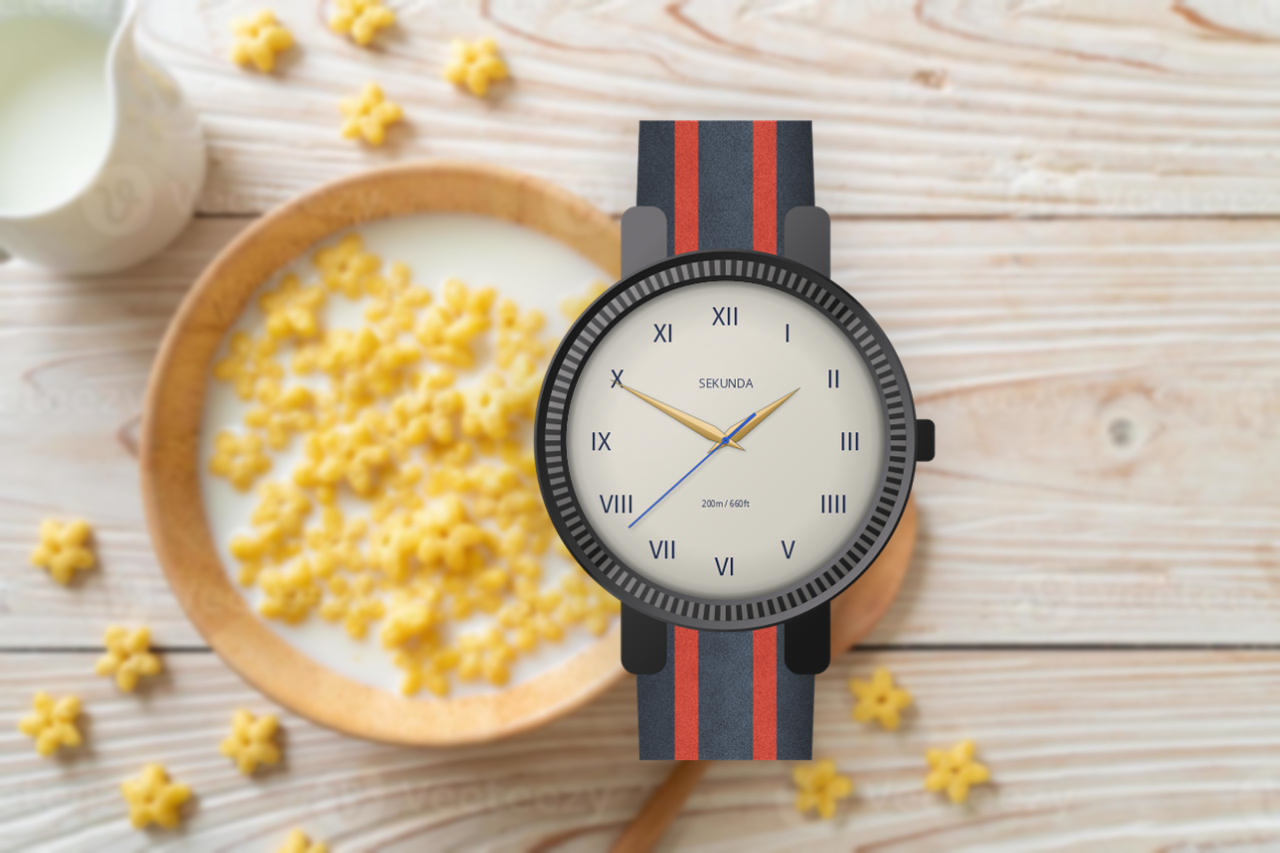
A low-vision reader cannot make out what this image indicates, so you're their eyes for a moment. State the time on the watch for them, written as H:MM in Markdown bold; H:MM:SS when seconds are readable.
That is **1:49:38**
